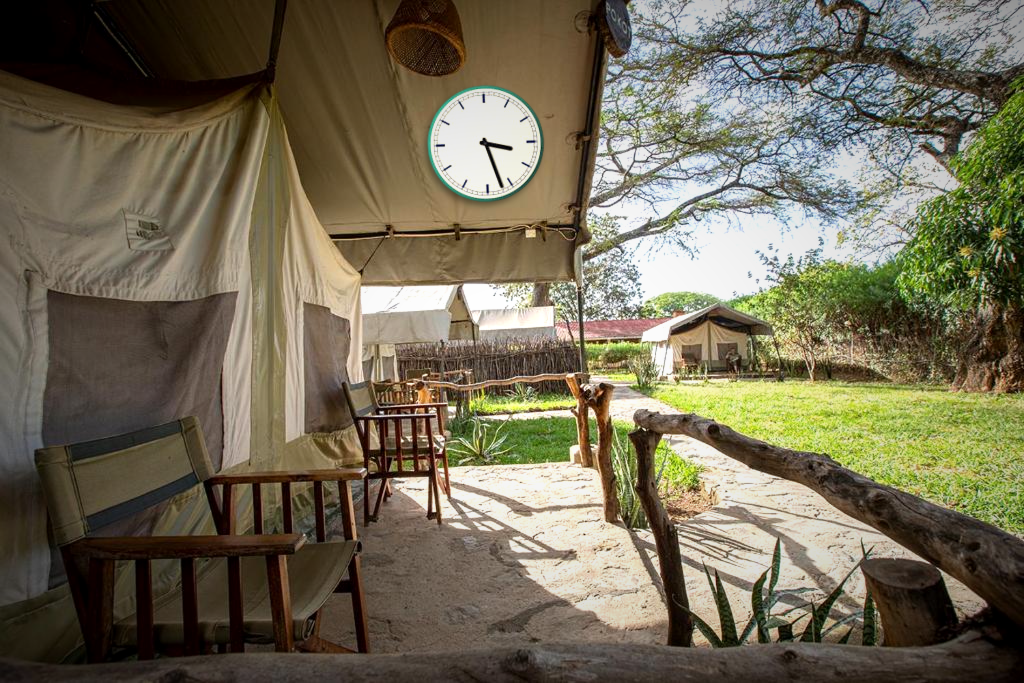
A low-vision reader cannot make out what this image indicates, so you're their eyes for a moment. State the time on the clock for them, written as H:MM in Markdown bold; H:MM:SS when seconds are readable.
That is **3:27**
